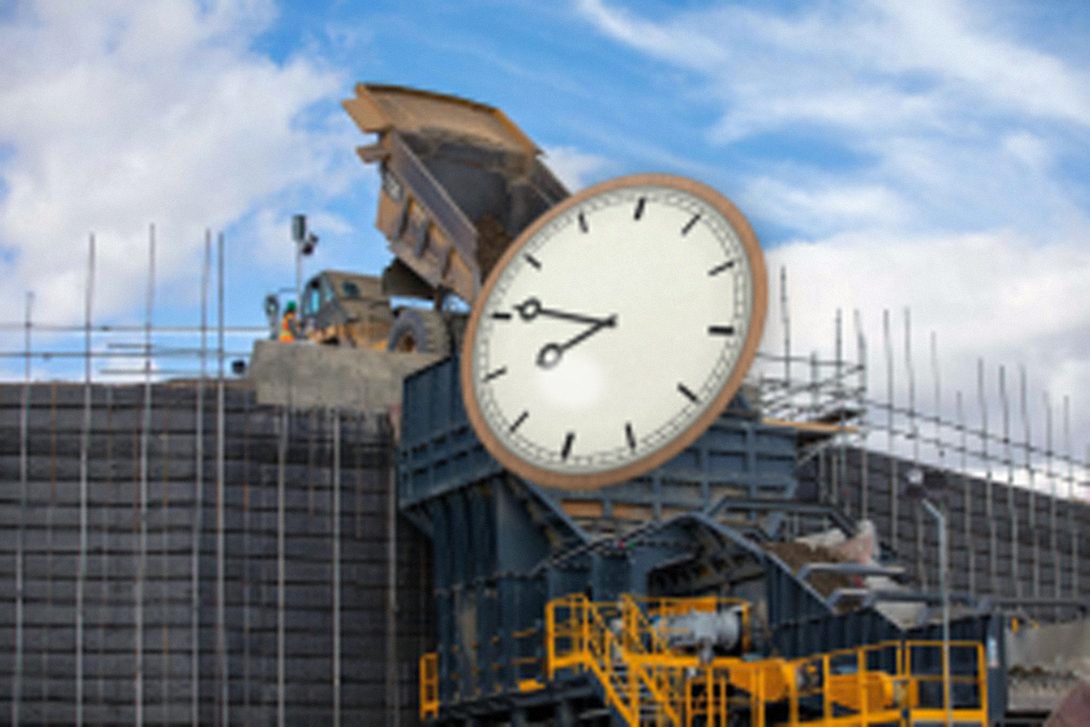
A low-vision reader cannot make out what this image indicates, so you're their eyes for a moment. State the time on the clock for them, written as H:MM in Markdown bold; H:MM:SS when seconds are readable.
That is **7:46**
